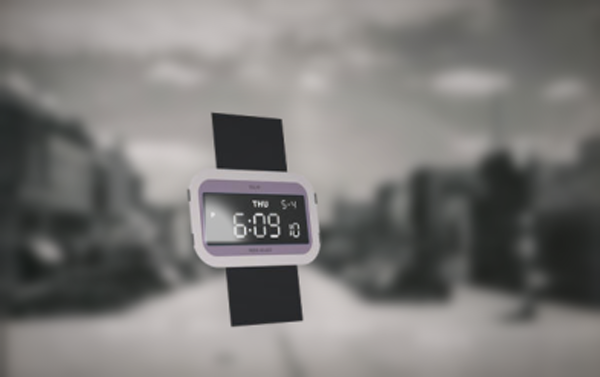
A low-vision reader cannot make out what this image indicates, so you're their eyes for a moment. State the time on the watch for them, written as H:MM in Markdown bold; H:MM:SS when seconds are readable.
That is **6:09:10**
